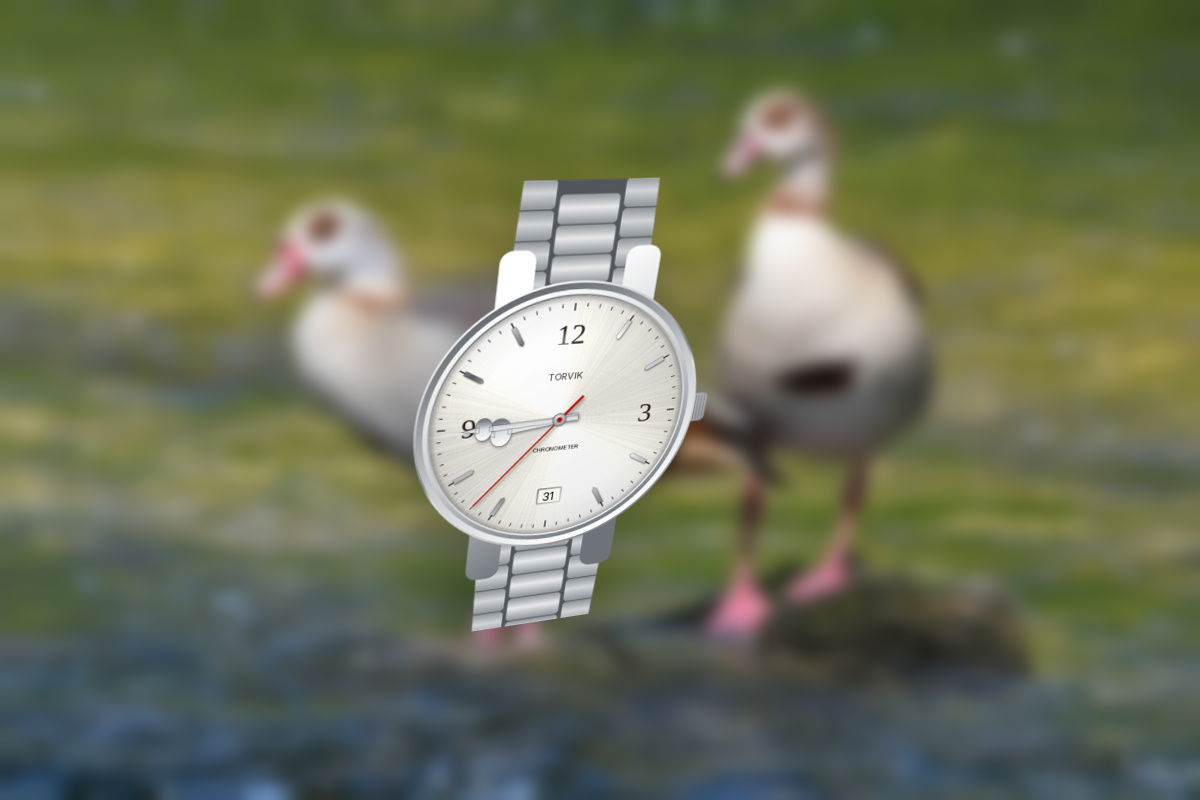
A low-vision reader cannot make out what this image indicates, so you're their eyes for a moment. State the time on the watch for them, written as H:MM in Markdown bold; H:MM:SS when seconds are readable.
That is **8:44:37**
